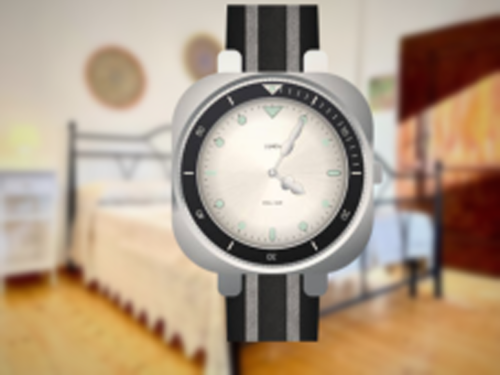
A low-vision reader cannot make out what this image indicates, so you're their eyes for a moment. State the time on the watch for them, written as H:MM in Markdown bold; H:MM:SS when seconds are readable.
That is **4:05**
